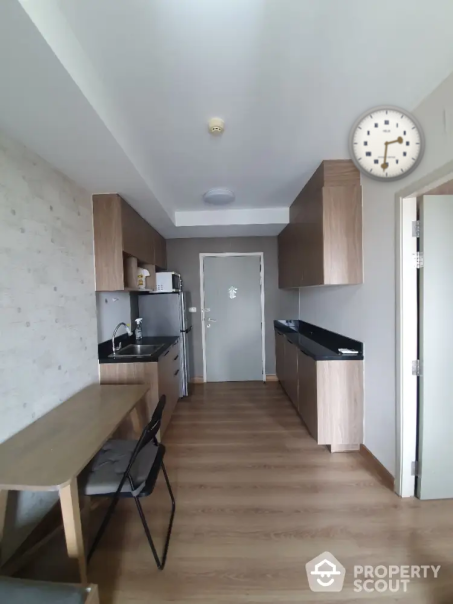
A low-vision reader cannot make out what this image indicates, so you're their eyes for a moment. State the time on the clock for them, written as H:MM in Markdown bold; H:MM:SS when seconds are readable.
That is **2:31**
